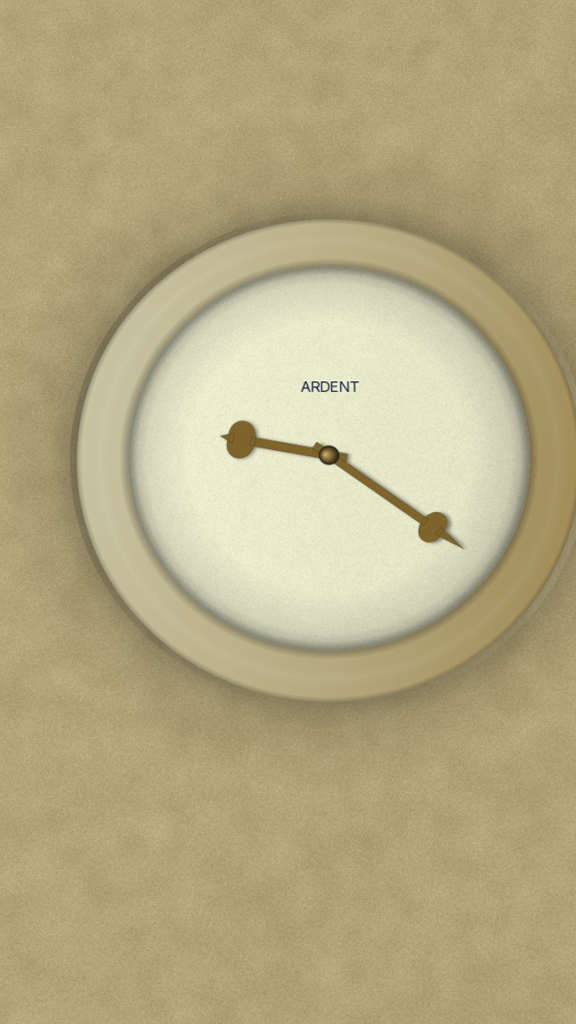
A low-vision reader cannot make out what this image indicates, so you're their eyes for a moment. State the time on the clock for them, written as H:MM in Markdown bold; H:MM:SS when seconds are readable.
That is **9:21**
